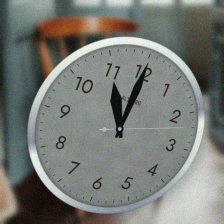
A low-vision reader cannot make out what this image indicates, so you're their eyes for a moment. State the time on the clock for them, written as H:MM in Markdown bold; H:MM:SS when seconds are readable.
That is **11:00:12**
